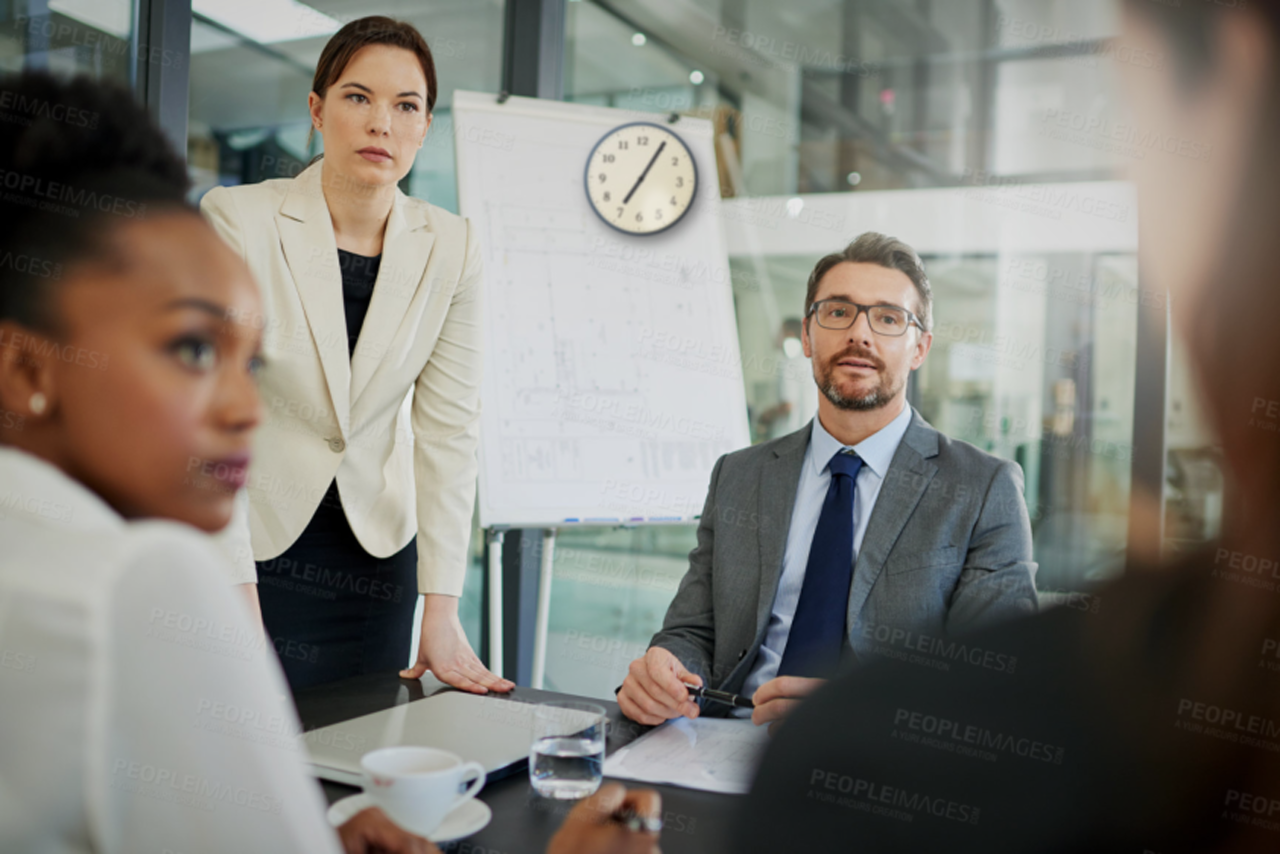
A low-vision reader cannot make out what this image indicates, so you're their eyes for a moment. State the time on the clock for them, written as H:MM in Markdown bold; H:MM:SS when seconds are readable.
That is **7:05**
